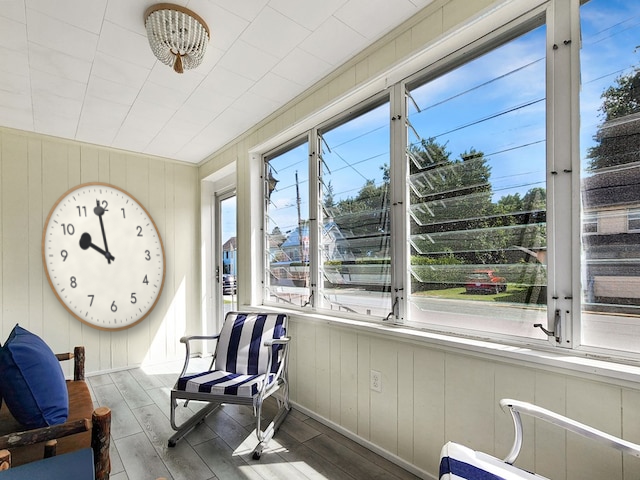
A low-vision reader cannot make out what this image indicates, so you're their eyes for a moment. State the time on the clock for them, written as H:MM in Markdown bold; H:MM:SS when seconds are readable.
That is **9:59**
